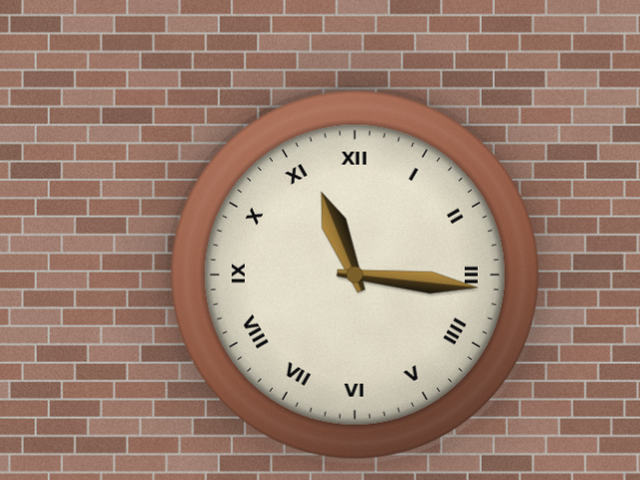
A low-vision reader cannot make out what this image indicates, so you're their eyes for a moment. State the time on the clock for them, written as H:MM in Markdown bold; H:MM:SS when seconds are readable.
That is **11:16**
